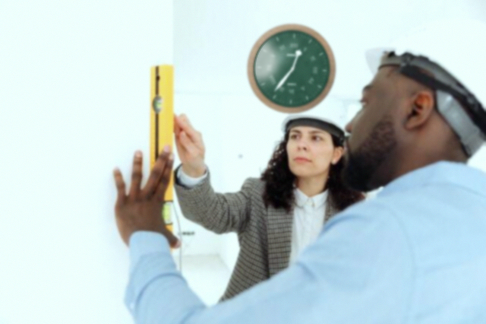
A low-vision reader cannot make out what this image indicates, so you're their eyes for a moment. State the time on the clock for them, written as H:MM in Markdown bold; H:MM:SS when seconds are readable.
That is **12:36**
